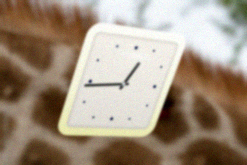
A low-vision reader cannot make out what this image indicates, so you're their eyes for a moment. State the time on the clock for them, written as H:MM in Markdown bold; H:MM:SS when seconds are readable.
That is **12:44**
